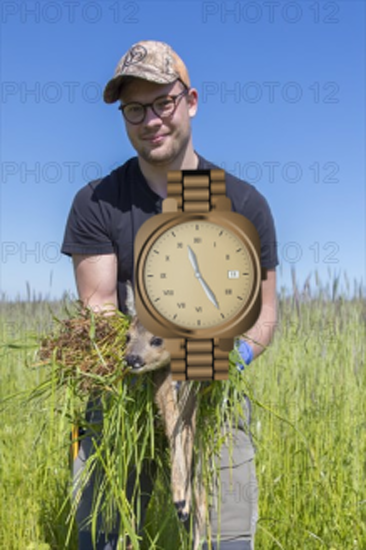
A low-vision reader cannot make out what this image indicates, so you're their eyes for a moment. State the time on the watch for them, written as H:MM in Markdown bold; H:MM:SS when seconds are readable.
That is **11:25**
